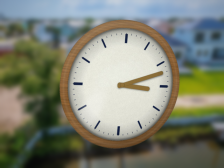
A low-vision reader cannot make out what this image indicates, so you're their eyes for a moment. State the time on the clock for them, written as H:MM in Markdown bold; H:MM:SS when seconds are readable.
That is **3:12**
